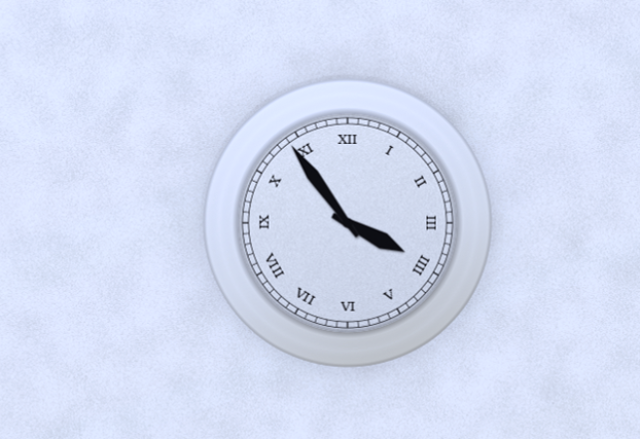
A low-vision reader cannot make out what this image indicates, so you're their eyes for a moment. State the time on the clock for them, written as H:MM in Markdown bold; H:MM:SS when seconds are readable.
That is **3:54**
